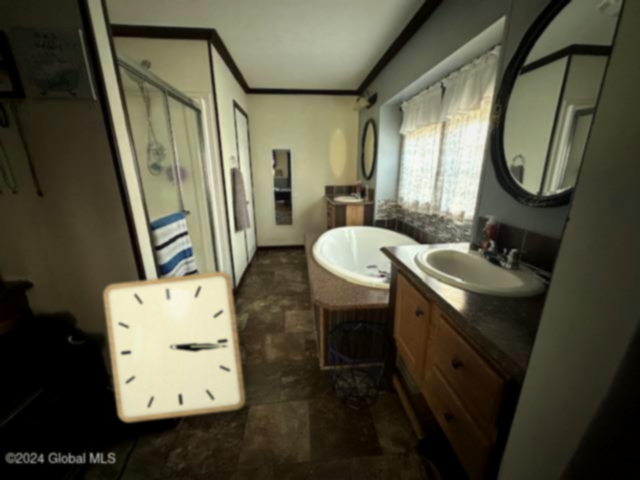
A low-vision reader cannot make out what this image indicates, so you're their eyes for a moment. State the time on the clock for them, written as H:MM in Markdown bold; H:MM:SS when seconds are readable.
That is **3:16**
